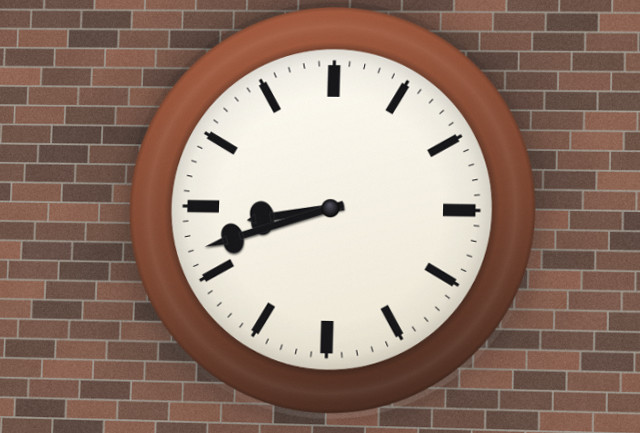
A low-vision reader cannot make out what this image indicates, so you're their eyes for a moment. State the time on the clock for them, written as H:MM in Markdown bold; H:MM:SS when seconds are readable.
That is **8:42**
